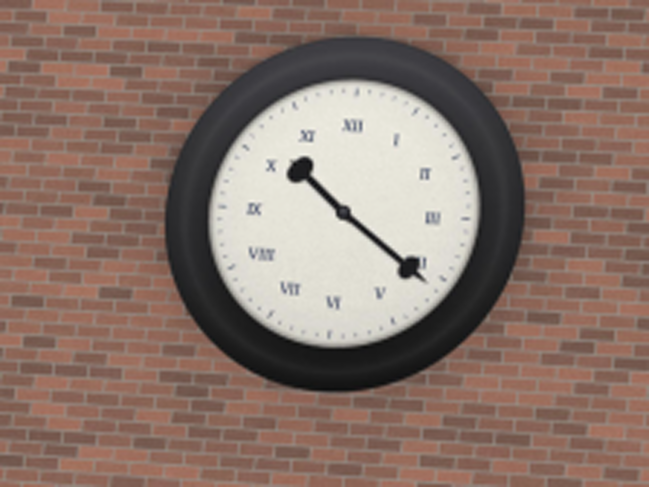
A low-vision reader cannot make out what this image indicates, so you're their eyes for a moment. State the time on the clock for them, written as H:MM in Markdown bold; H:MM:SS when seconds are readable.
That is **10:21**
